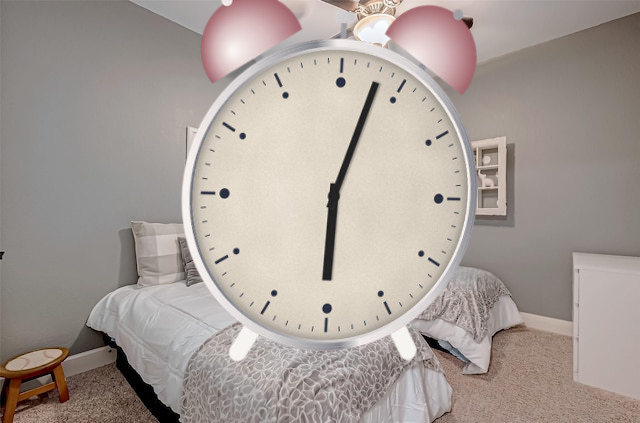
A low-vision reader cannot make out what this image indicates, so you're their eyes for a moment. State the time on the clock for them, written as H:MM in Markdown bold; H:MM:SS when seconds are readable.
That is **6:03**
